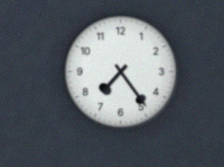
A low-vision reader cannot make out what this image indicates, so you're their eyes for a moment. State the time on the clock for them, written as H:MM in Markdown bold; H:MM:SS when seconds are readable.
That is **7:24**
